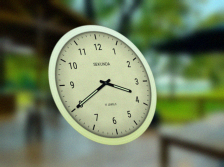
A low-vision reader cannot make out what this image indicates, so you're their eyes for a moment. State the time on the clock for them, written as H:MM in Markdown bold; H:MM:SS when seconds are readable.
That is **3:40**
